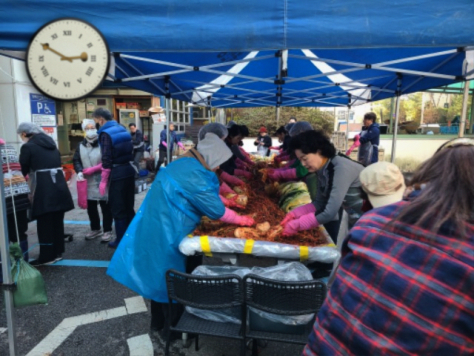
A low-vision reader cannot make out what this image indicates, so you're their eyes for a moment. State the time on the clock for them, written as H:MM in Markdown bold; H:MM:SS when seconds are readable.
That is **2:50**
